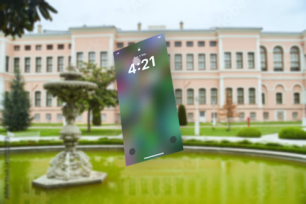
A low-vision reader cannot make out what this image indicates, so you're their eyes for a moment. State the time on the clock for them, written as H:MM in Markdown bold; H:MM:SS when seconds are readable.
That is **4:21**
